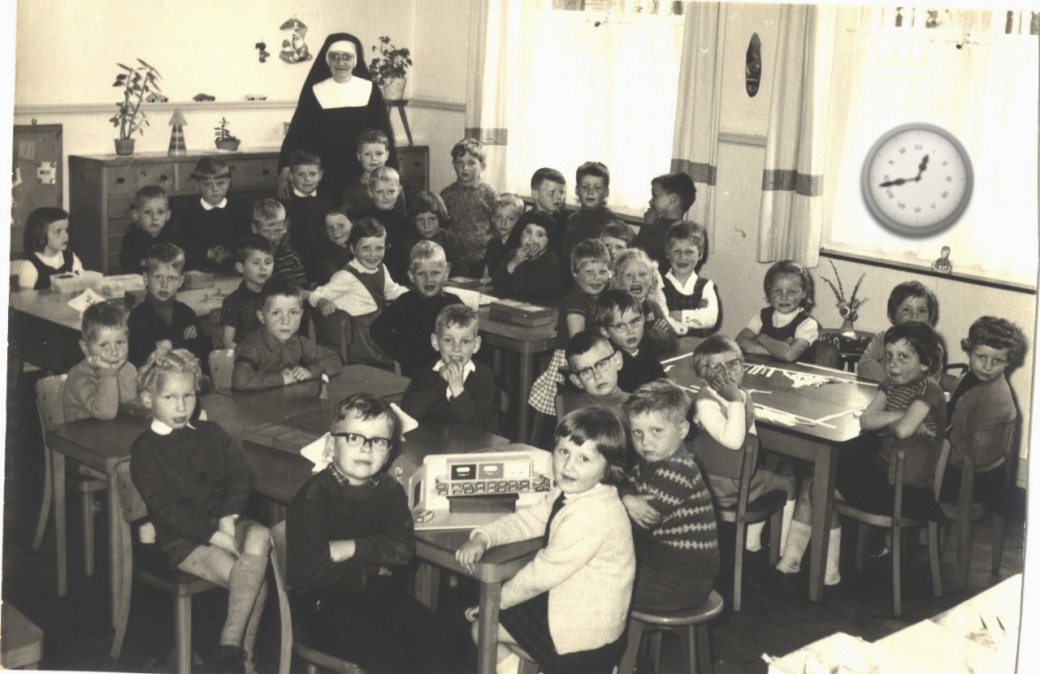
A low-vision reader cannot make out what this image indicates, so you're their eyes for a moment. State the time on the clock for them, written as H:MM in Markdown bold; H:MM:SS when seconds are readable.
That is **12:43**
